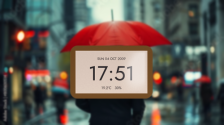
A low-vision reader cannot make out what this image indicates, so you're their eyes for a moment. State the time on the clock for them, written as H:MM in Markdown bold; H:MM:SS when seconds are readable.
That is **17:51**
